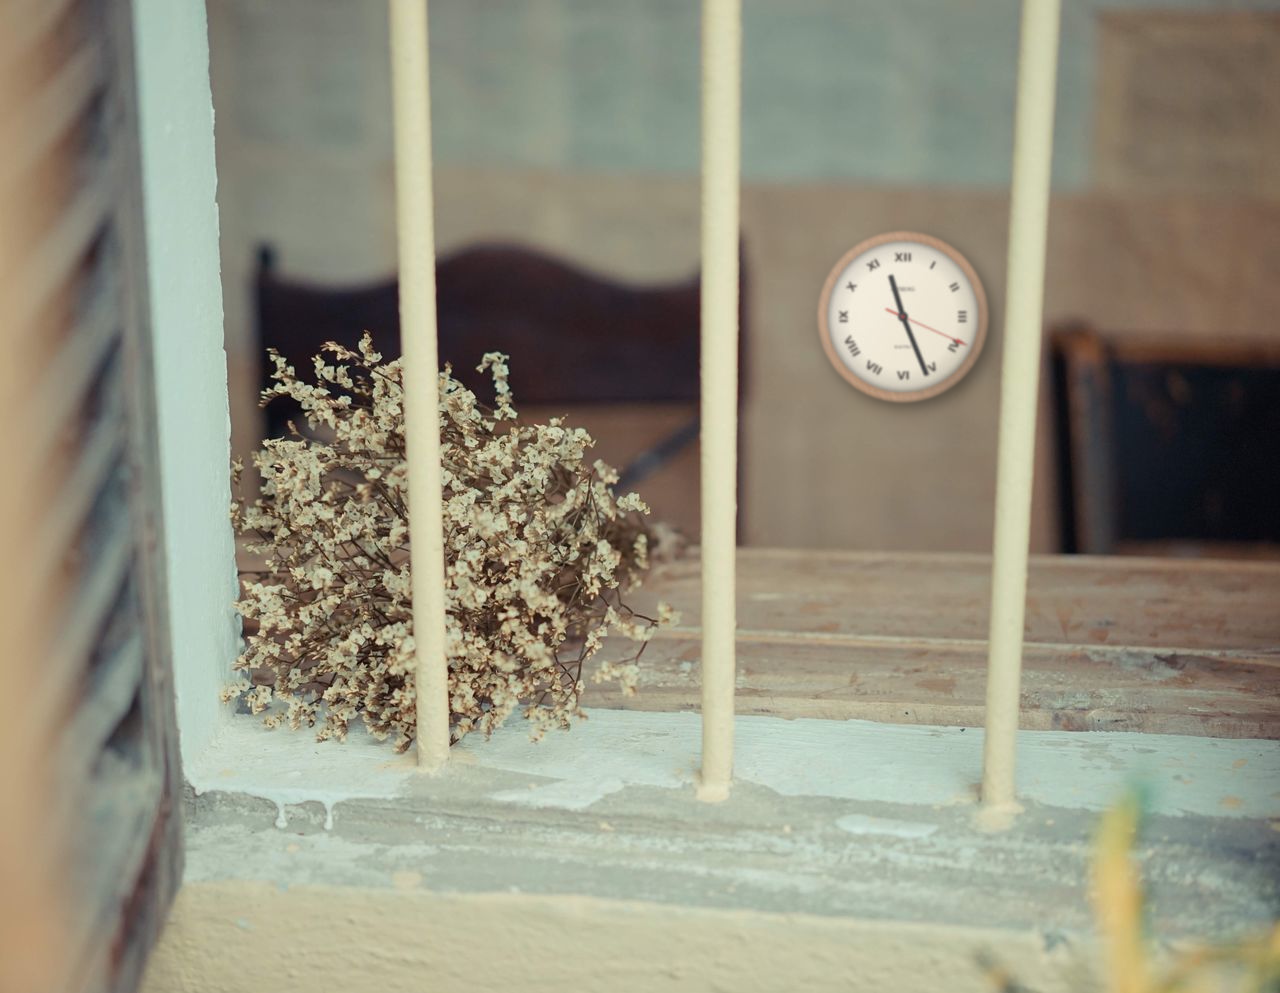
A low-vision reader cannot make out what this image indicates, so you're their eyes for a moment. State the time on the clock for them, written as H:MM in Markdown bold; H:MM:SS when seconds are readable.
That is **11:26:19**
